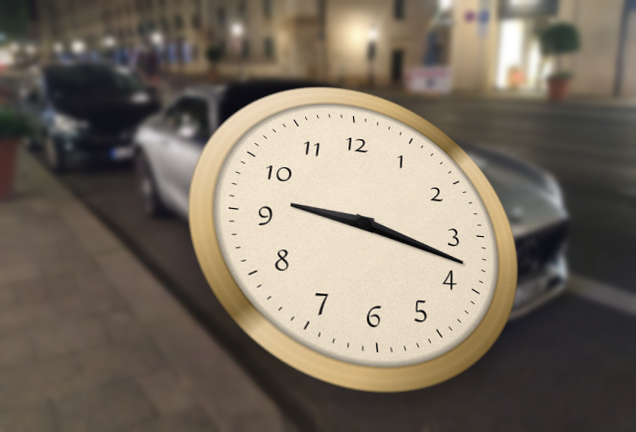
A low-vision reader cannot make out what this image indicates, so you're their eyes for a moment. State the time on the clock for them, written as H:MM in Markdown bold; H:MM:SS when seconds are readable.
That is **9:18**
